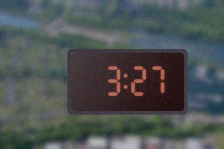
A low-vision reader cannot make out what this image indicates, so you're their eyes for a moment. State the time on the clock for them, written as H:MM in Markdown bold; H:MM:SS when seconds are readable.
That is **3:27**
